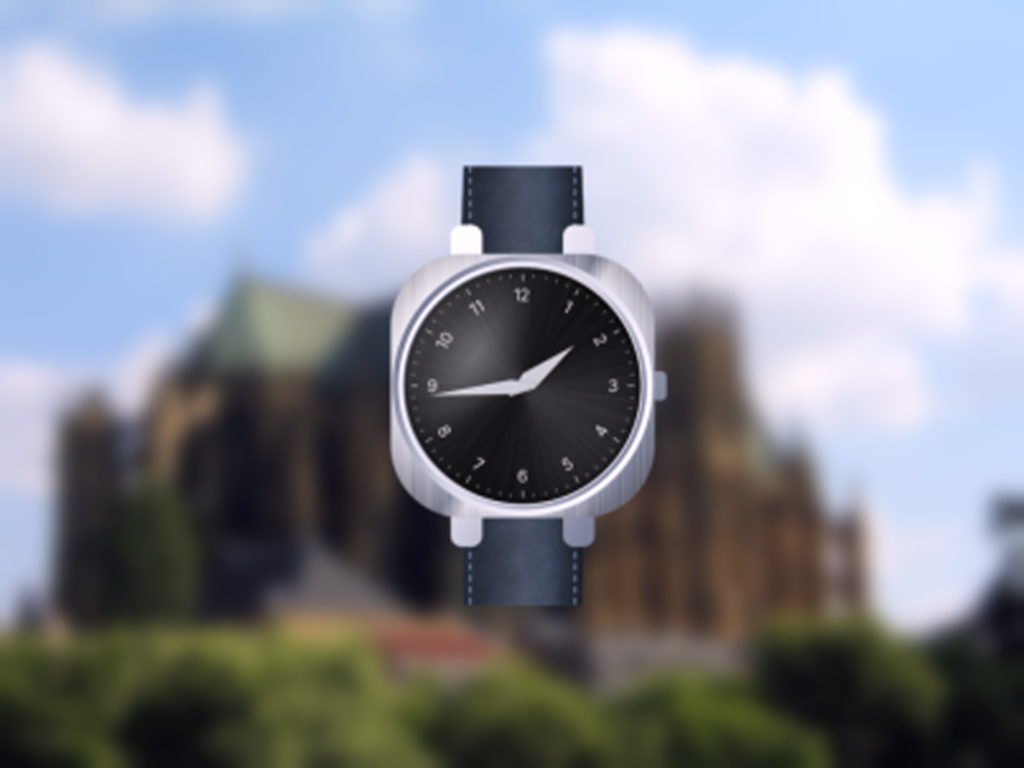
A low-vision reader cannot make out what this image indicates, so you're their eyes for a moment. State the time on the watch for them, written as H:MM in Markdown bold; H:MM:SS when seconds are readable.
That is **1:44**
